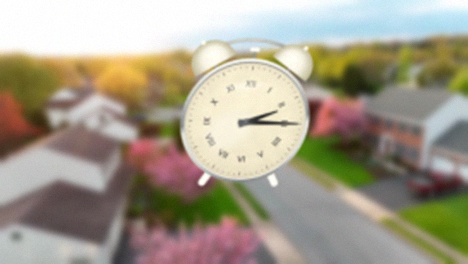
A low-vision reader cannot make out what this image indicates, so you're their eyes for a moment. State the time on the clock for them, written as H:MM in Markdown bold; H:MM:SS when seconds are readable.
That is **2:15**
